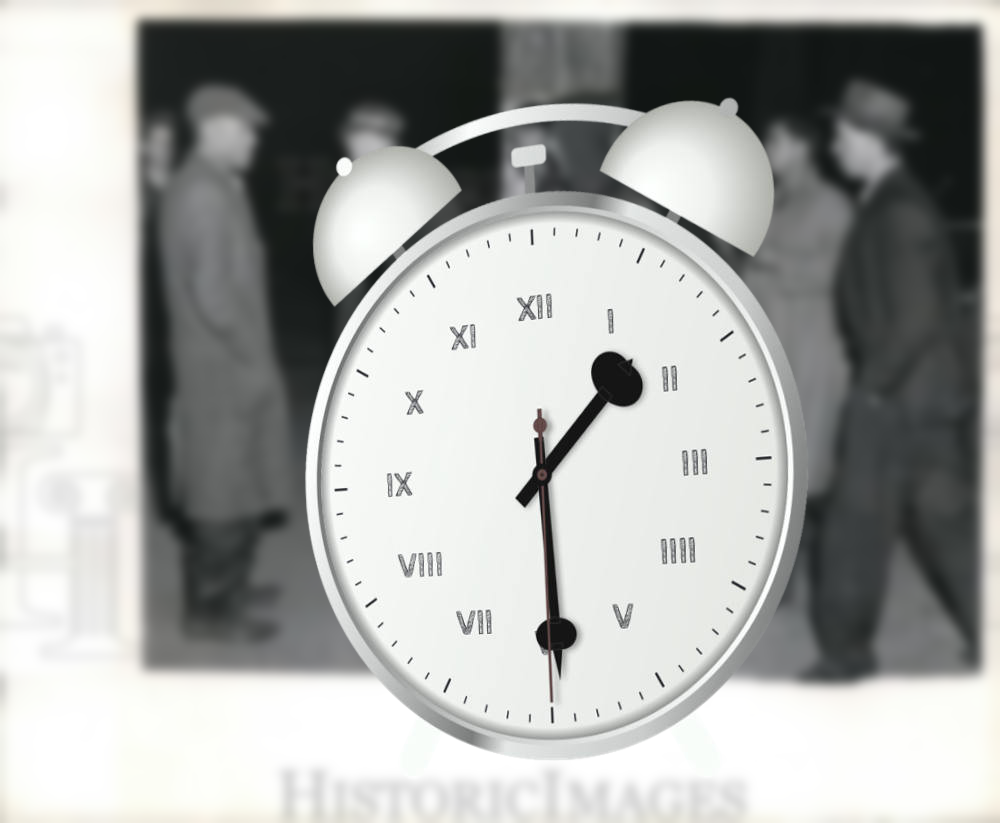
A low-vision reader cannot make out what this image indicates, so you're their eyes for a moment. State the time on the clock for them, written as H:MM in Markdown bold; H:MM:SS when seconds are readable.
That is **1:29:30**
